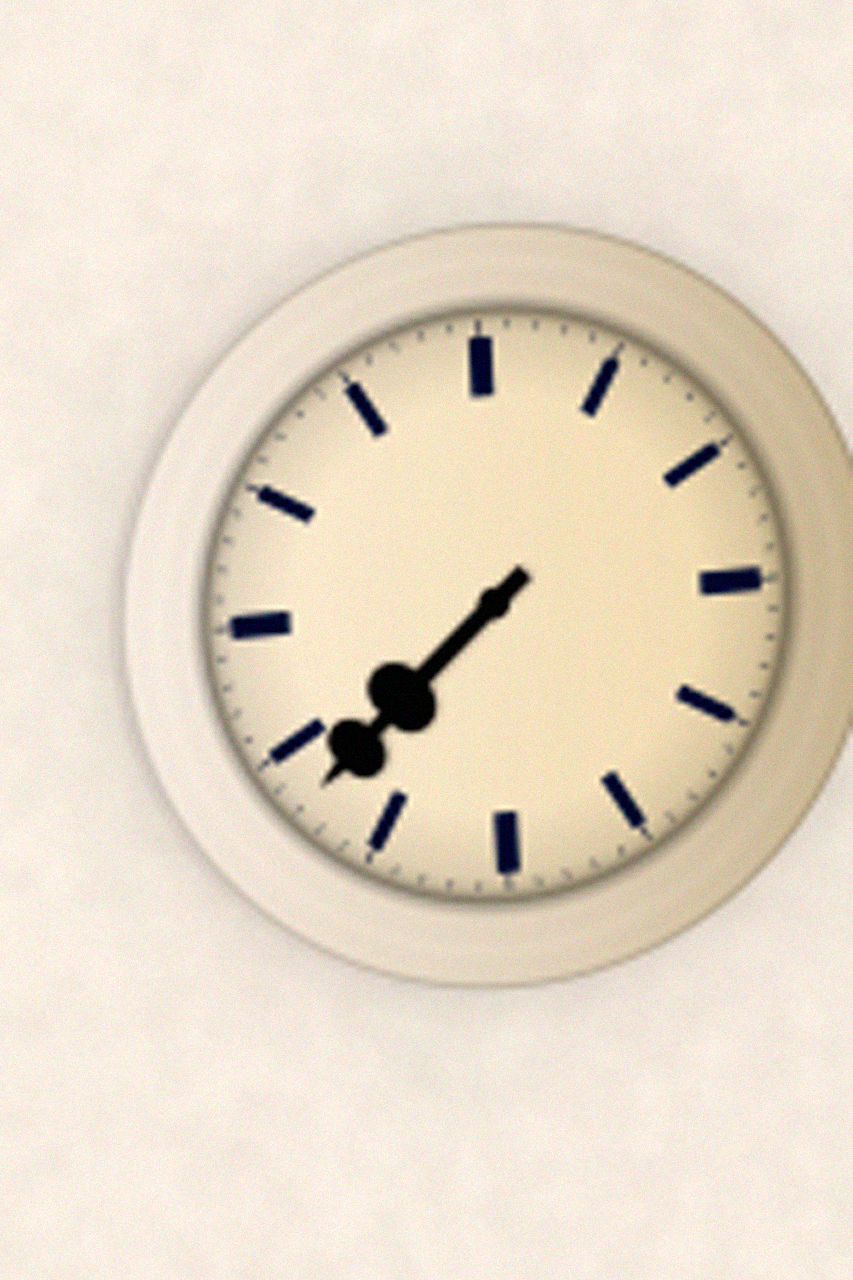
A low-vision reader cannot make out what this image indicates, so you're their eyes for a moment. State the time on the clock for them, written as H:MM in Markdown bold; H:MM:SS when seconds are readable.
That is **7:38**
